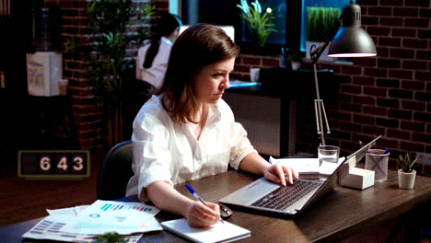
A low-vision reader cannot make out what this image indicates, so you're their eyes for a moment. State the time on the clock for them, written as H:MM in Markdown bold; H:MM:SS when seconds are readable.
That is **6:43**
